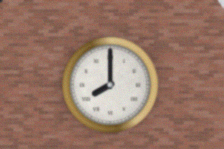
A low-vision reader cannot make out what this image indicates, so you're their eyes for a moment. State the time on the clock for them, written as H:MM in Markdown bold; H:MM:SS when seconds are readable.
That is **8:00**
